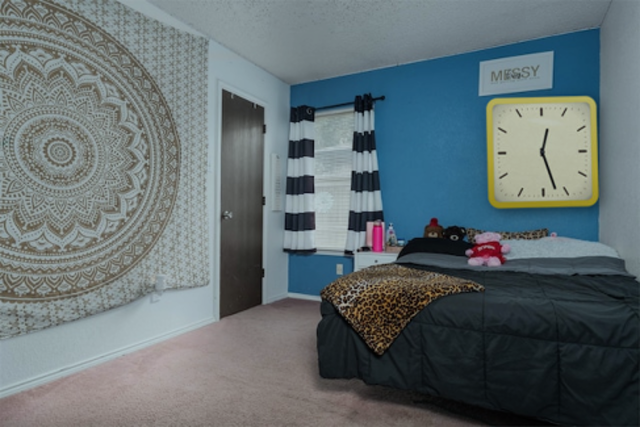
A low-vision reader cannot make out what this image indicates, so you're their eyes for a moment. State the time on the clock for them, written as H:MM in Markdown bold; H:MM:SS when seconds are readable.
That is **12:27**
